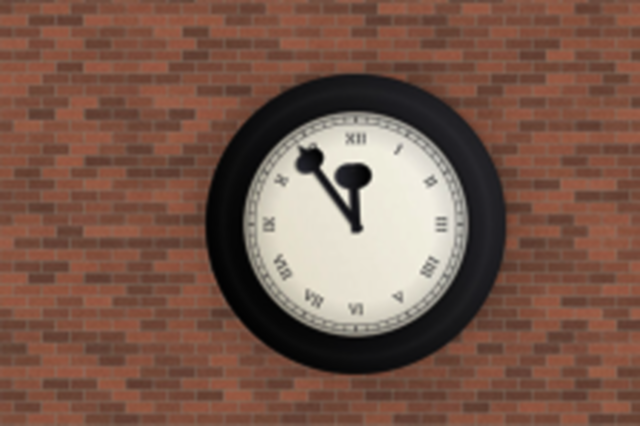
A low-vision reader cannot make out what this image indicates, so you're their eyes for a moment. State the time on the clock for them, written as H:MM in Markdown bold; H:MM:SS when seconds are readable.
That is **11:54**
